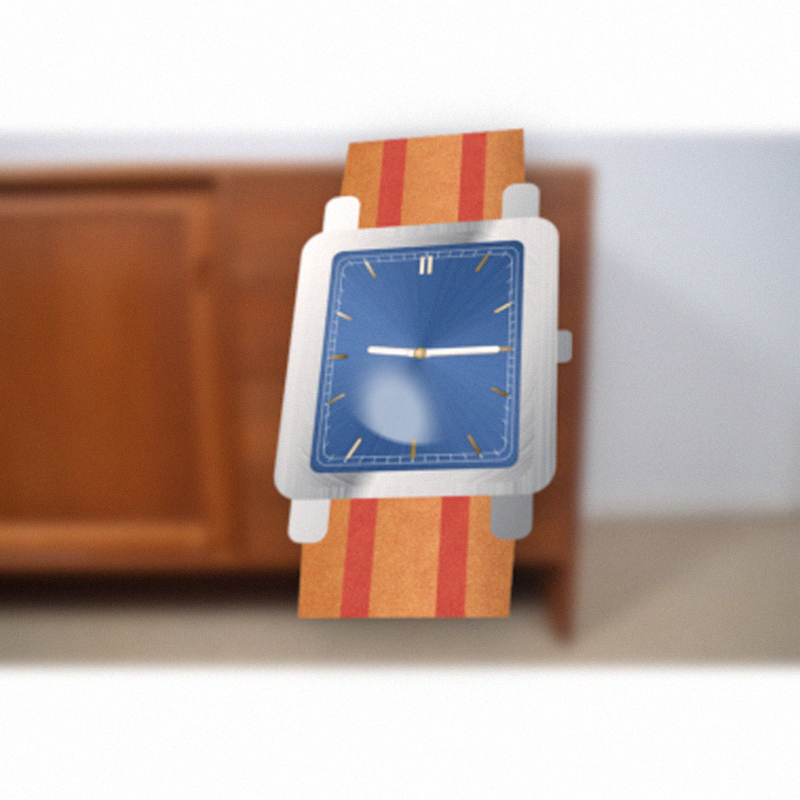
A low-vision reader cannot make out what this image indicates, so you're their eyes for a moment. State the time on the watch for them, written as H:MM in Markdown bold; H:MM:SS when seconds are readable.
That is **9:15**
